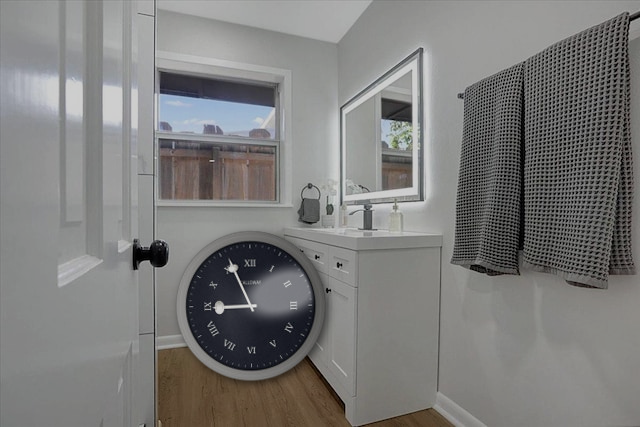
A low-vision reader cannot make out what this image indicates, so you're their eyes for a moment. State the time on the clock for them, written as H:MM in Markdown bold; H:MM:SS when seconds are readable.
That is **8:56**
